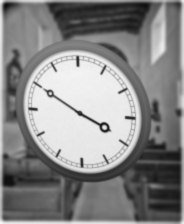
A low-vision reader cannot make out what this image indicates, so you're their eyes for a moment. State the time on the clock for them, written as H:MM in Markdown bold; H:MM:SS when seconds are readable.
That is **3:50**
